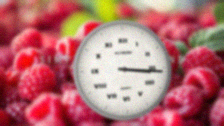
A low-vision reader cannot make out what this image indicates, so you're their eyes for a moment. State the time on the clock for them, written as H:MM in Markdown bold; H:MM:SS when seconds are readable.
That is **3:16**
